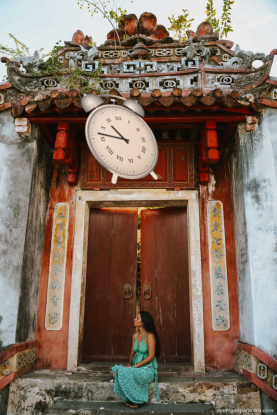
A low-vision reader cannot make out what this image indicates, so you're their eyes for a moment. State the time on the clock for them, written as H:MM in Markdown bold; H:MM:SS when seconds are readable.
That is **10:47**
